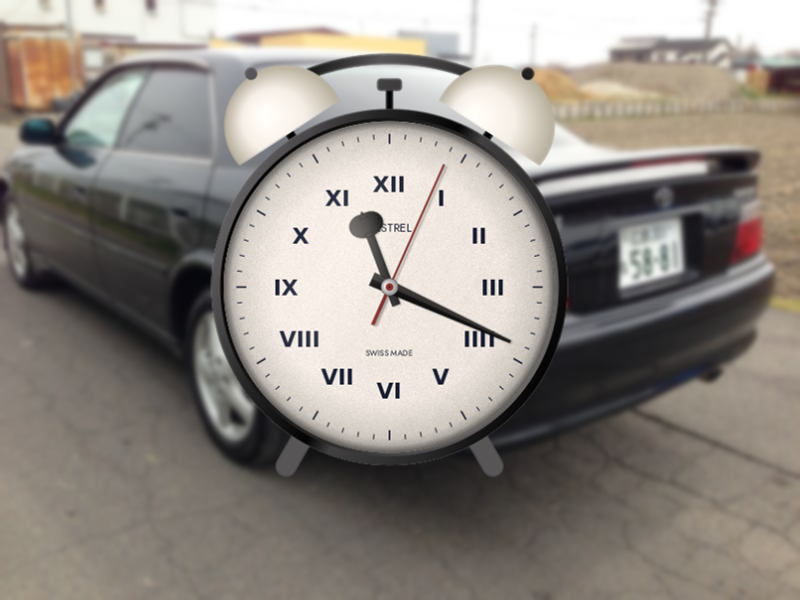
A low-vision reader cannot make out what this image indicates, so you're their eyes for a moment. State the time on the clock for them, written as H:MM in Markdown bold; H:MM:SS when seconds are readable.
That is **11:19:04**
